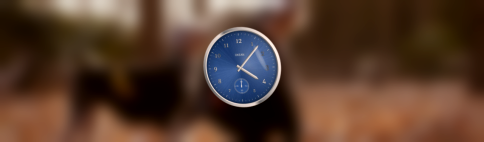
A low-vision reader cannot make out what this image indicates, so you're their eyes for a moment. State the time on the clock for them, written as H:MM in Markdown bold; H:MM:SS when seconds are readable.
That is **4:07**
